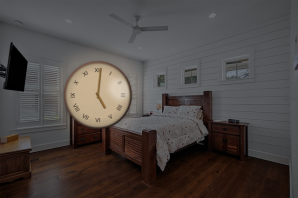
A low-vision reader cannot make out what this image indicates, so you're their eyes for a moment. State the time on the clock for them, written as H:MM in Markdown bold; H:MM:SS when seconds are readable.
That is **5:01**
